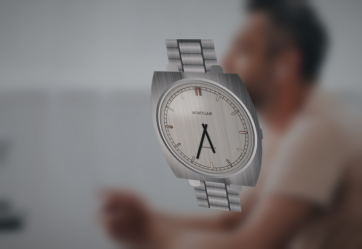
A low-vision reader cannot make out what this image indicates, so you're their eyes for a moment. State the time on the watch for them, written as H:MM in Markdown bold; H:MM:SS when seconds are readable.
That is **5:34**
